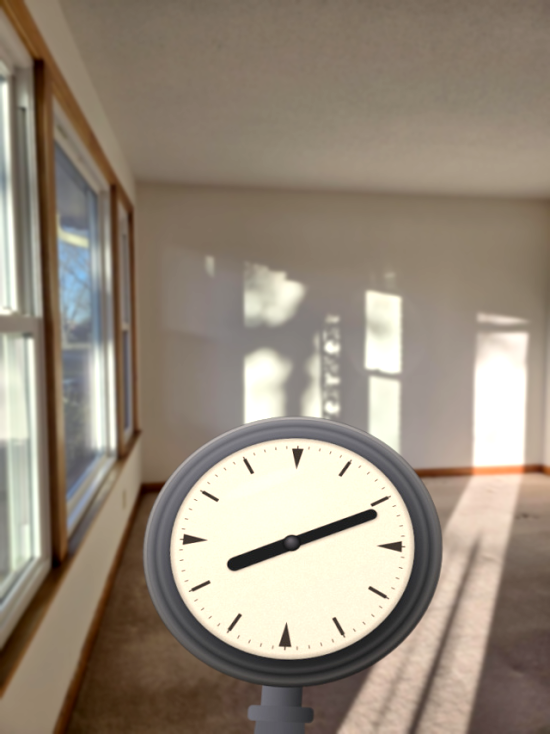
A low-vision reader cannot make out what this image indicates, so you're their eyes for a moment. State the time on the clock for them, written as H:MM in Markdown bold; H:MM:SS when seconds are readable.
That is **8:11**
